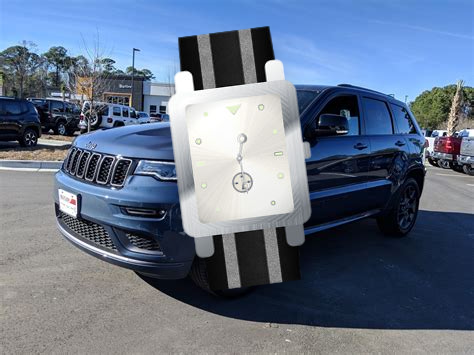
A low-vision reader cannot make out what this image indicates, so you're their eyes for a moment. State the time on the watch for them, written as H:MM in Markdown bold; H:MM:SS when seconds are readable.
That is **12:29**
